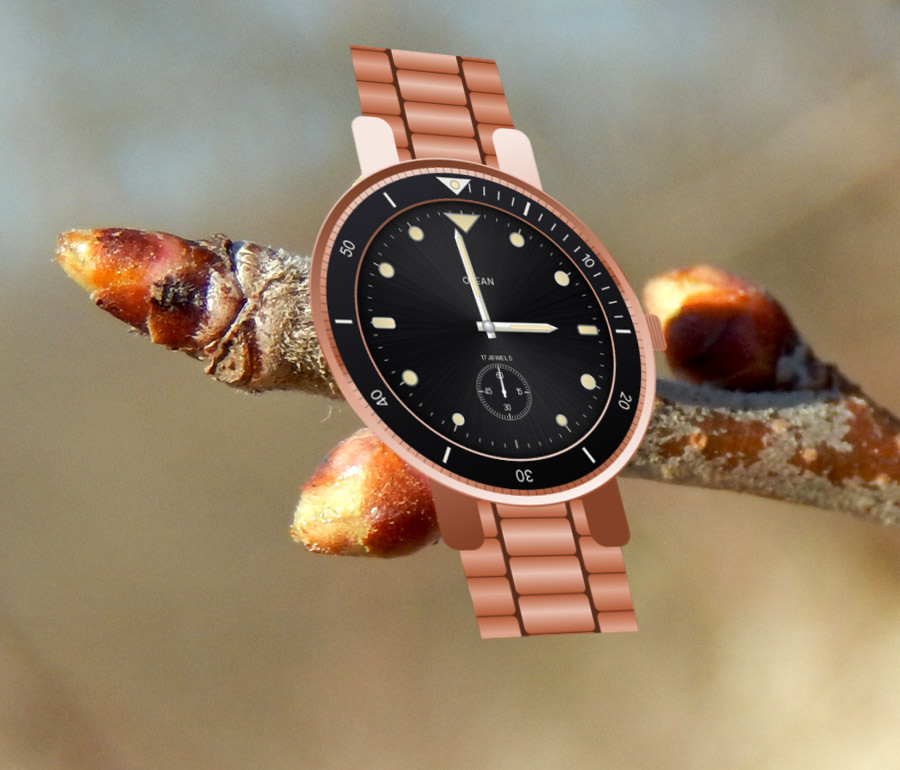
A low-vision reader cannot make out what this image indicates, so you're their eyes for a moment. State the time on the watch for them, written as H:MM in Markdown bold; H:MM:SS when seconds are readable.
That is **2:59**
